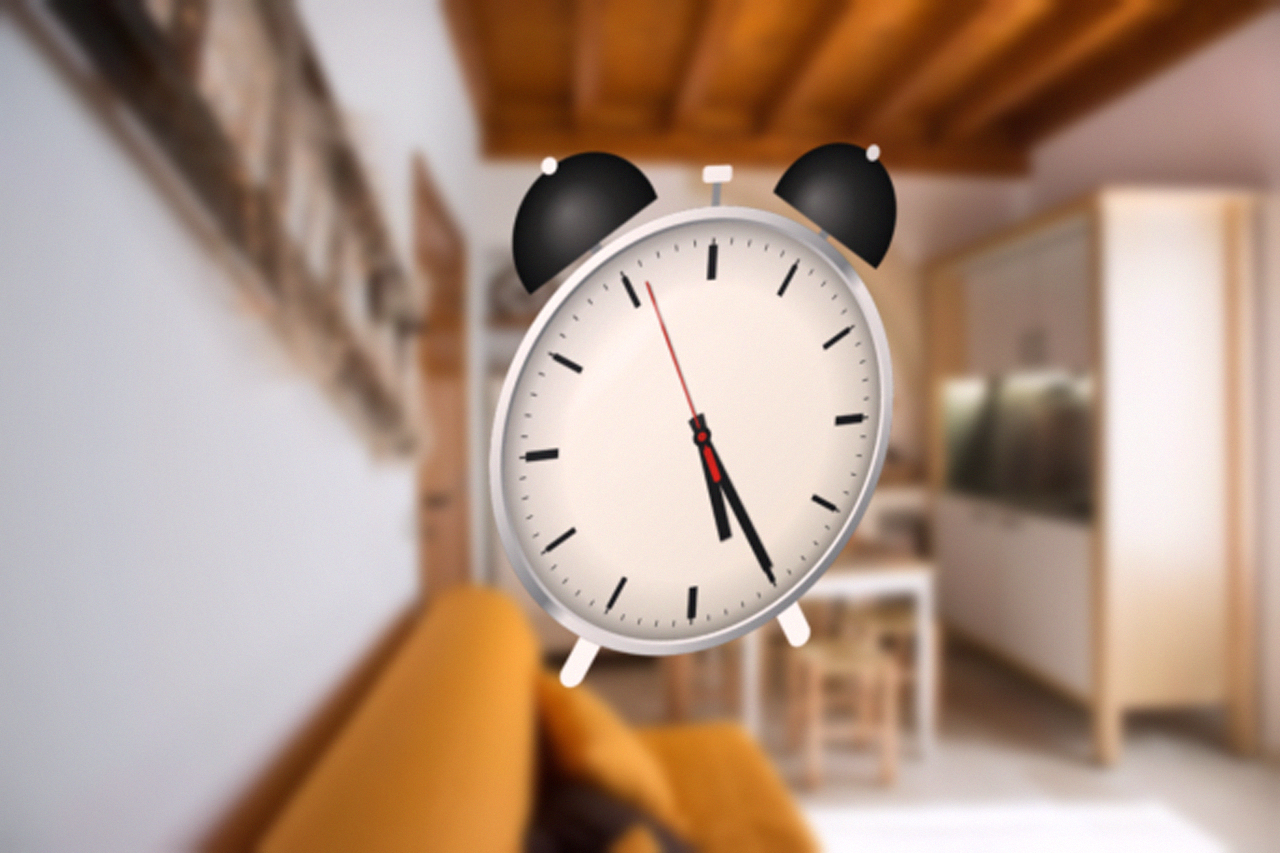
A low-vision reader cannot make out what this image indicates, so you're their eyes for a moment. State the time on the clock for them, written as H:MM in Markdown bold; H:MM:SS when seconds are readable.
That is **5:24:56**
